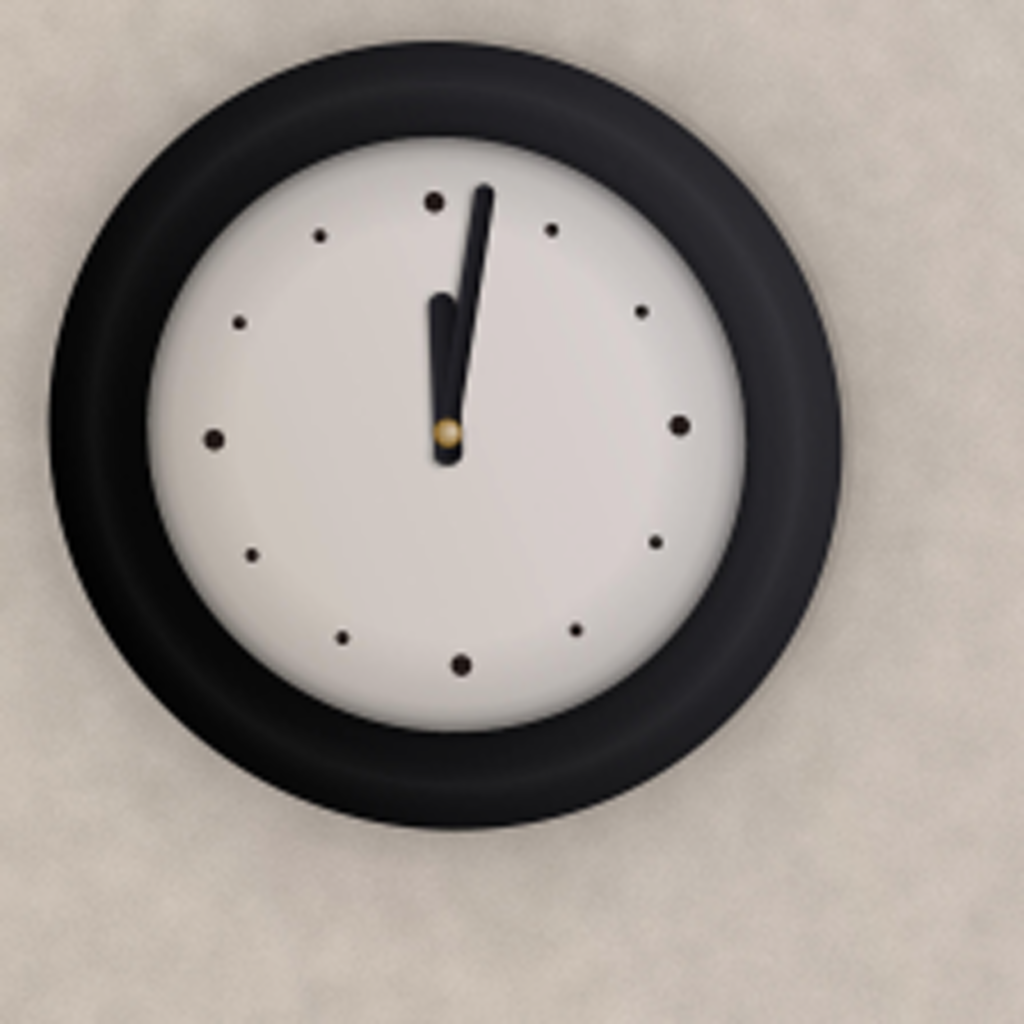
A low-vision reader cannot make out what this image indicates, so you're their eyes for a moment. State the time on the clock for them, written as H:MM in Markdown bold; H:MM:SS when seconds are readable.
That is **12:02**
